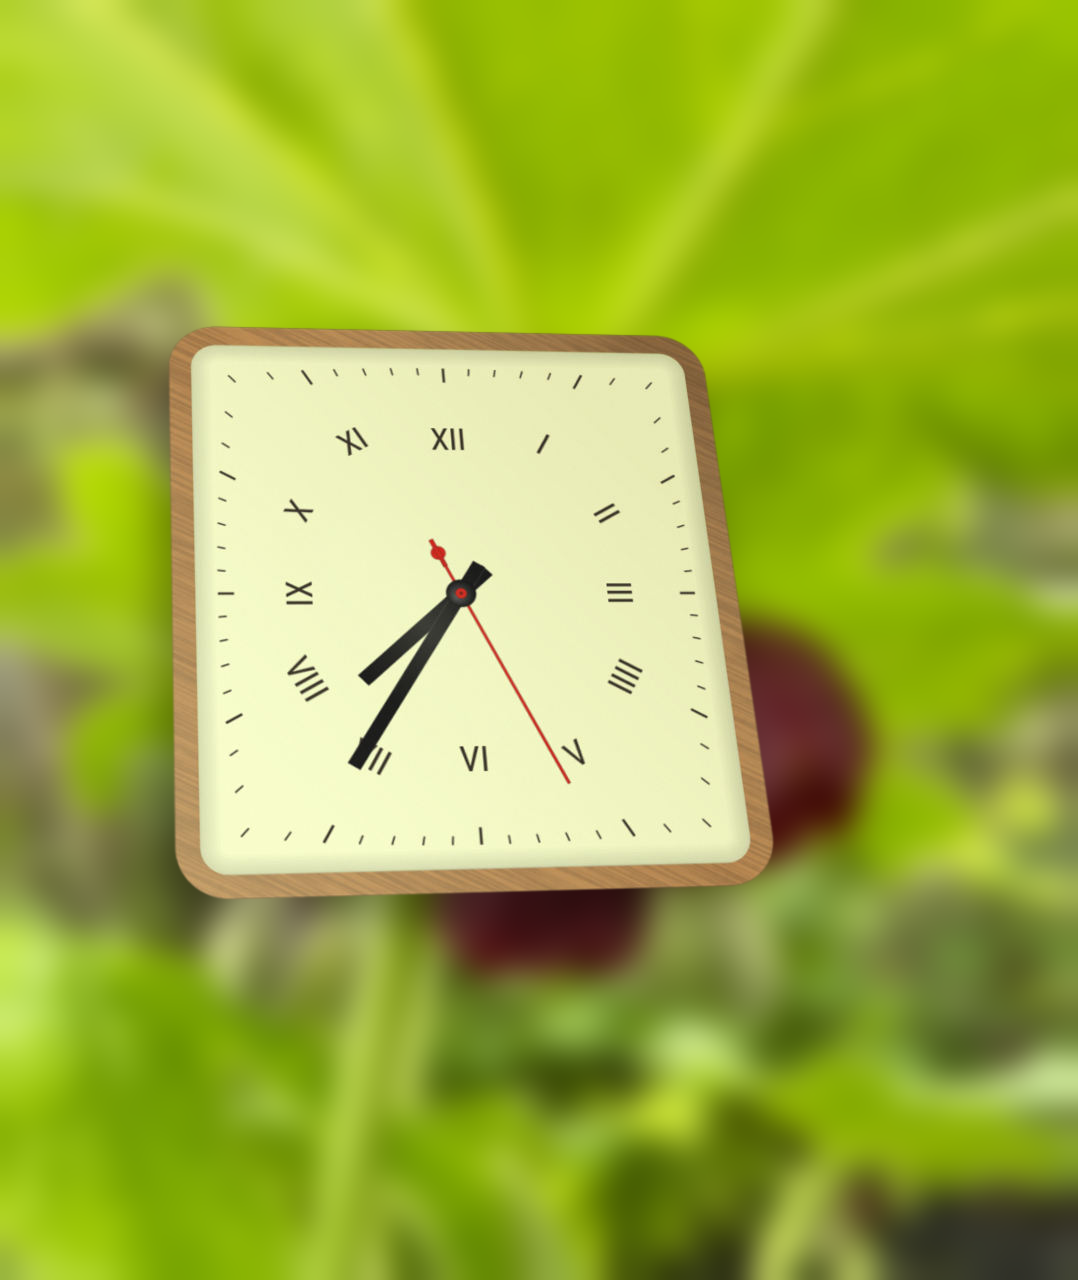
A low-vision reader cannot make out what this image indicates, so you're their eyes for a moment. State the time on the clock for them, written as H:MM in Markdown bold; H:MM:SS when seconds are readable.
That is **7:35:26**
